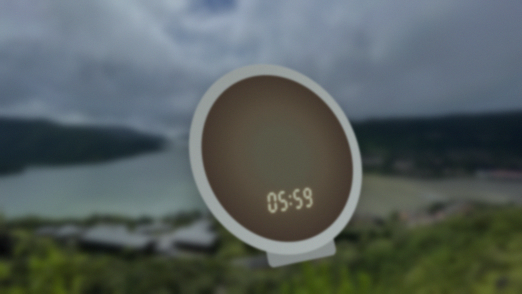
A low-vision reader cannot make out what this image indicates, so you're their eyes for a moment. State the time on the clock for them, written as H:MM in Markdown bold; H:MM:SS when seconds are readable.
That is **5:59**
